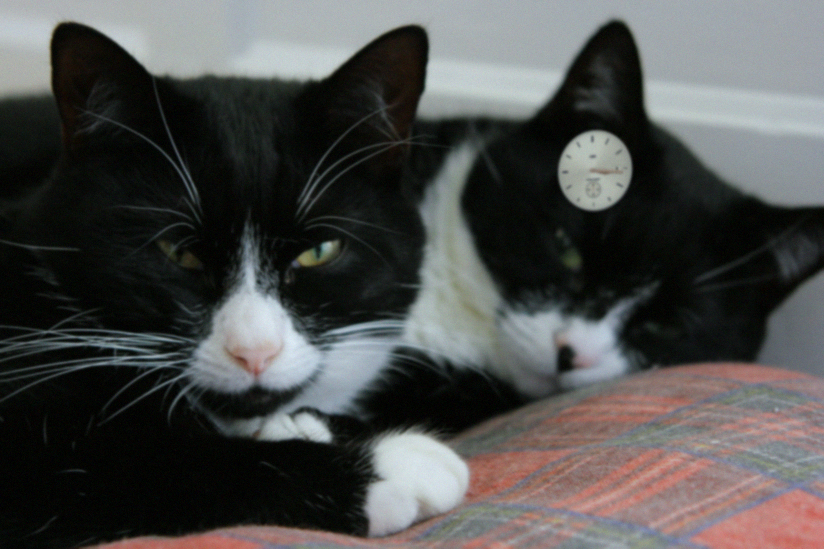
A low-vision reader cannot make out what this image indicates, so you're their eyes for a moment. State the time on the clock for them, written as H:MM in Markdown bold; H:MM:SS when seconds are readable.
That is **3:16**
